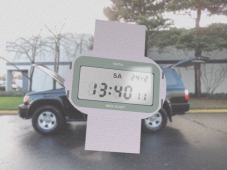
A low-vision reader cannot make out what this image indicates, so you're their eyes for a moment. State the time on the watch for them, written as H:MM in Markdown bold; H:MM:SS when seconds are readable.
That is **13:40:11**
